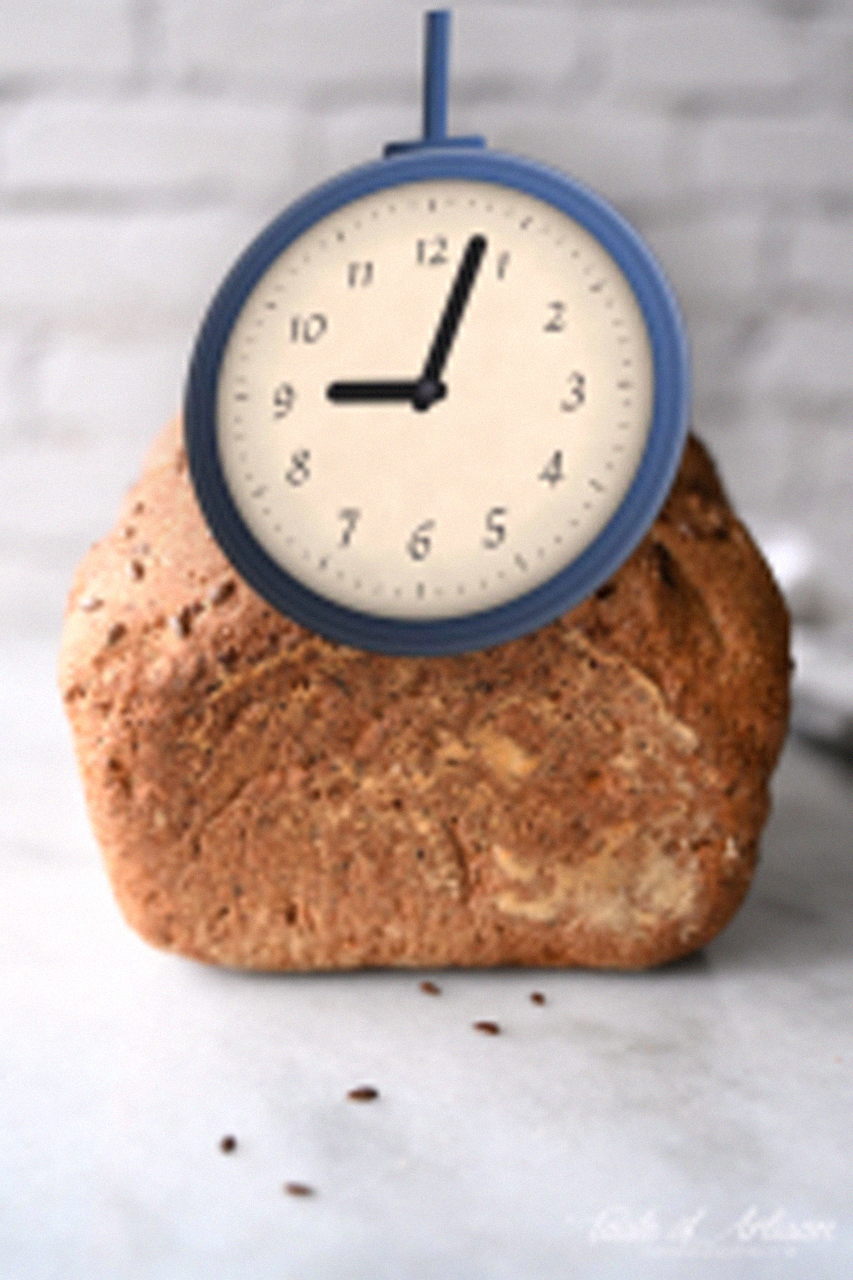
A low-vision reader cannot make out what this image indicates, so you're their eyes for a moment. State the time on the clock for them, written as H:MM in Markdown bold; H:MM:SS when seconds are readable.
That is **9:03**
